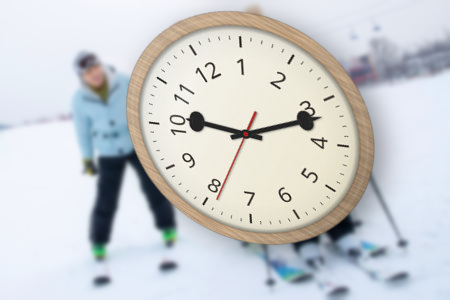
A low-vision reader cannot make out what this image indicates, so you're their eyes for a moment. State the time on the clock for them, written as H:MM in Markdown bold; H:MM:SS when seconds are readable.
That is **10:16:39**
